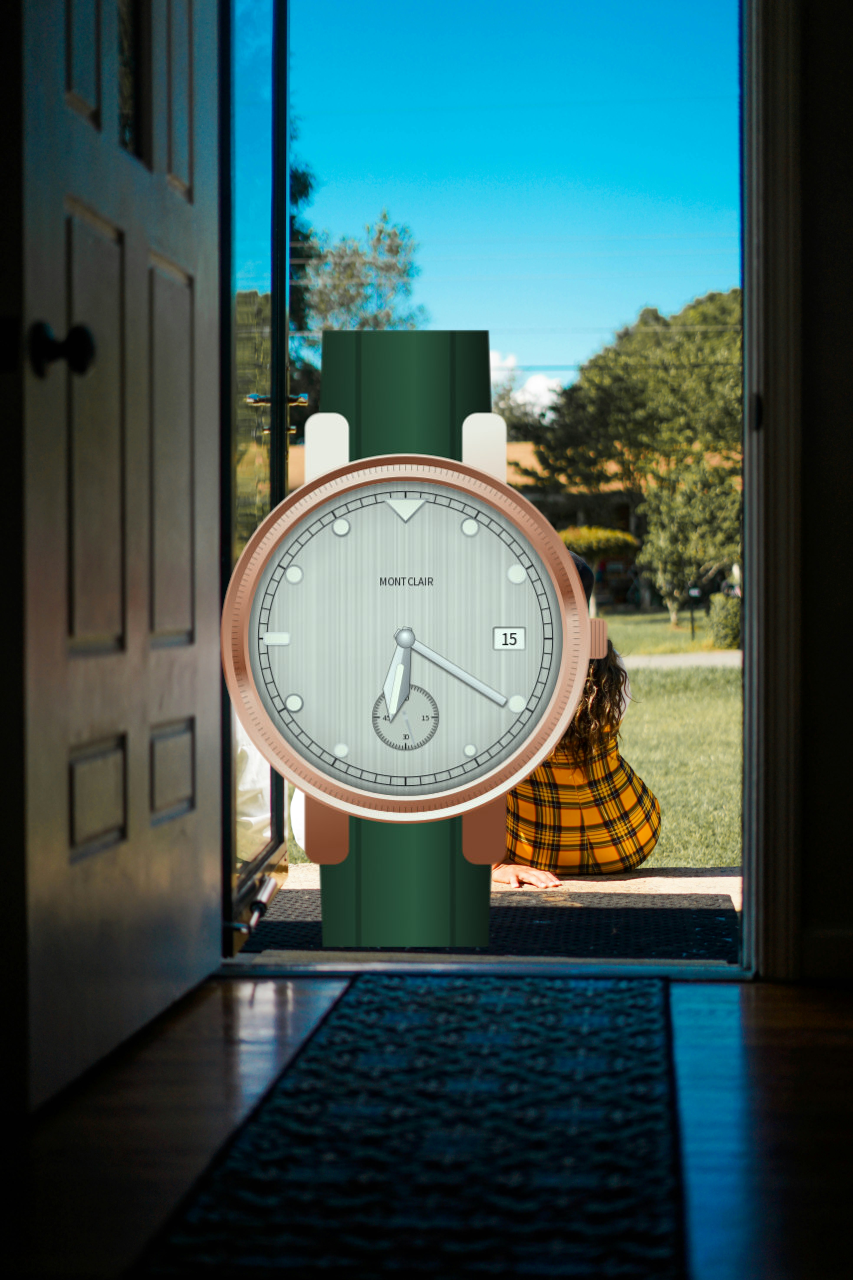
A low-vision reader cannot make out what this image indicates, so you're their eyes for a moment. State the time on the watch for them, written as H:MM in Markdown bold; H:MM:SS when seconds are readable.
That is **6:20:27**
